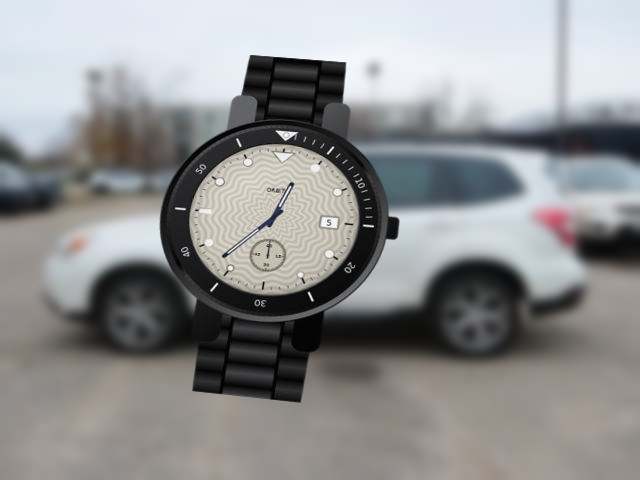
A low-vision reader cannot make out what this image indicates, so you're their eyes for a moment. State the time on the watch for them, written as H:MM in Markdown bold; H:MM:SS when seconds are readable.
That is **12:37**
